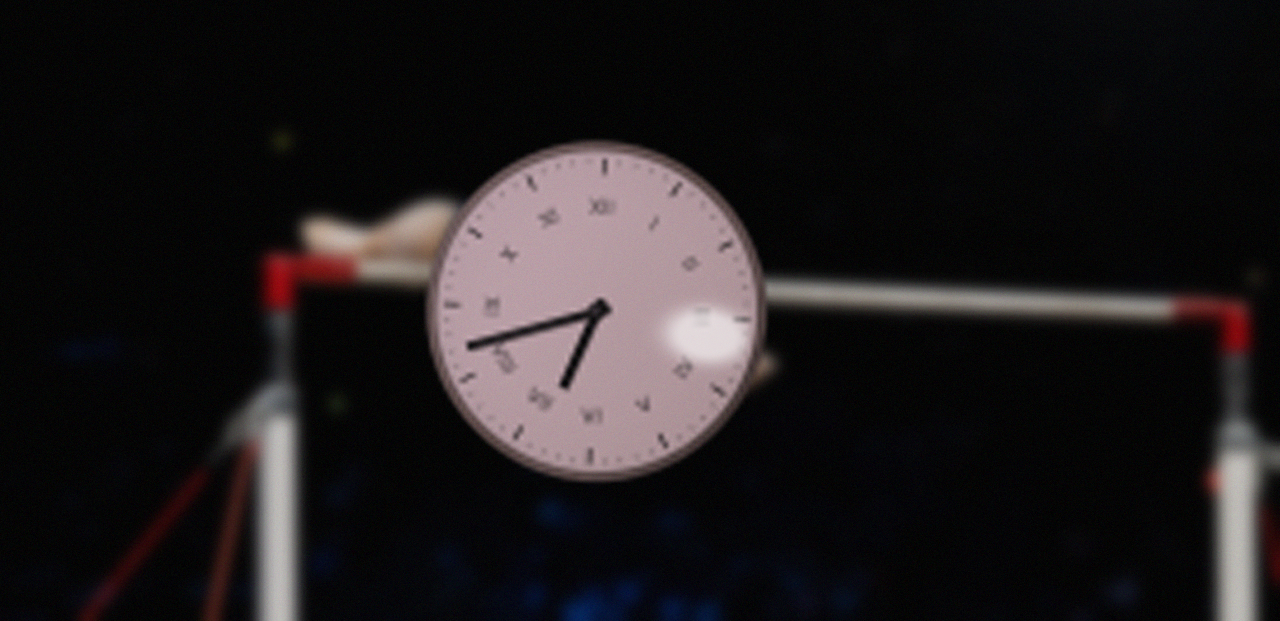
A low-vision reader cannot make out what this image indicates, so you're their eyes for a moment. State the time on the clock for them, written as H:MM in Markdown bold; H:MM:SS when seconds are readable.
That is **6:42**
